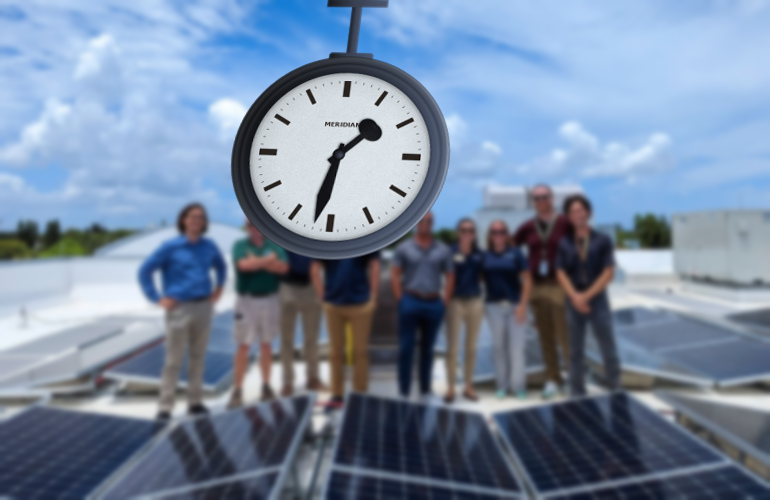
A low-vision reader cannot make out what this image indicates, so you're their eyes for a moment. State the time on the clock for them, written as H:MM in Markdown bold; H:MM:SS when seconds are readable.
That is **1:32**
